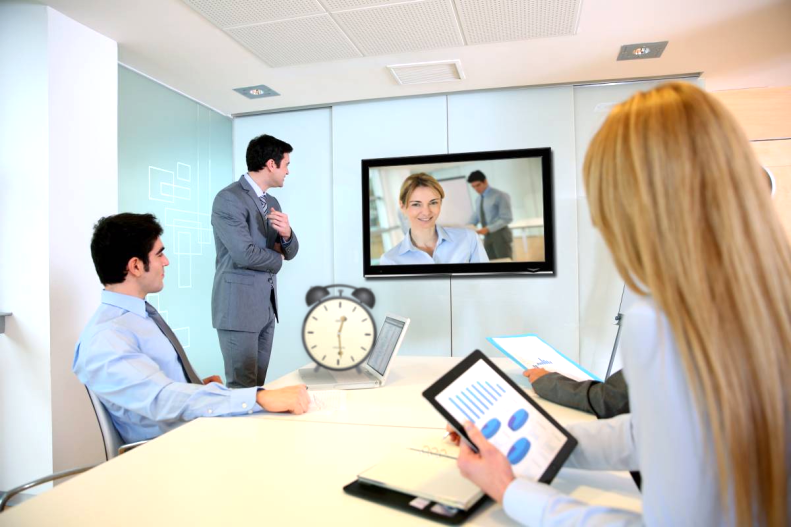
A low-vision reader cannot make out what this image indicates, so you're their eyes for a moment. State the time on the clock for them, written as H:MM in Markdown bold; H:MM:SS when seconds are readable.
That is **12:29**
